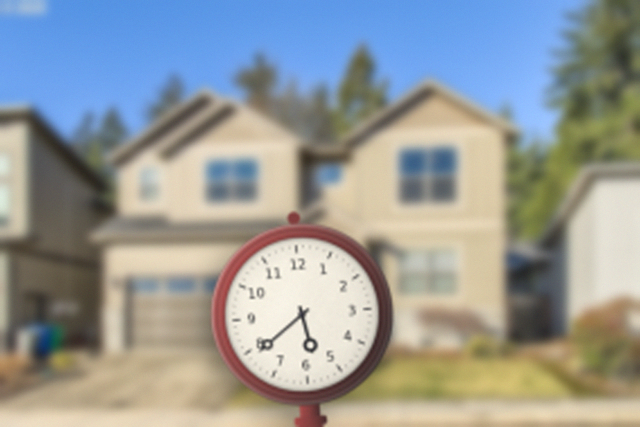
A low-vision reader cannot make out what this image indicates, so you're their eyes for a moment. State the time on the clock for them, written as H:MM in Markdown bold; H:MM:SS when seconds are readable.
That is **5:39**
